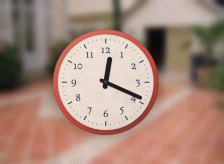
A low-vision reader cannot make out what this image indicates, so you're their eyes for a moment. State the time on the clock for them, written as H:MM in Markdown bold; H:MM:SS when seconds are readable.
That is **12:19**
